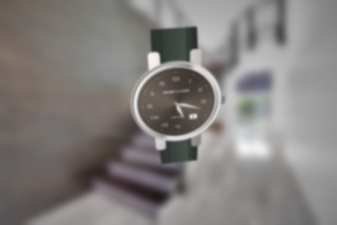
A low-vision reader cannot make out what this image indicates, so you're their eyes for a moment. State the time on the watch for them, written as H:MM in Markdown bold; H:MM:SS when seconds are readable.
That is **5:18**
